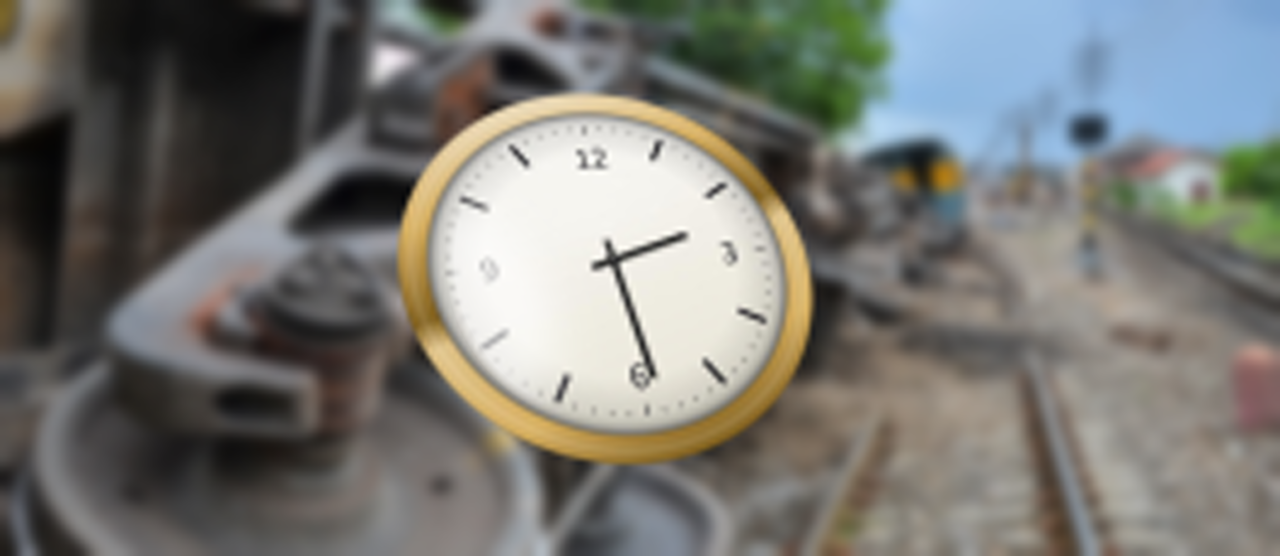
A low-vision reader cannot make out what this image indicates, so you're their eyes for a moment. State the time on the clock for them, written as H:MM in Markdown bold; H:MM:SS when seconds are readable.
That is **2:29**
